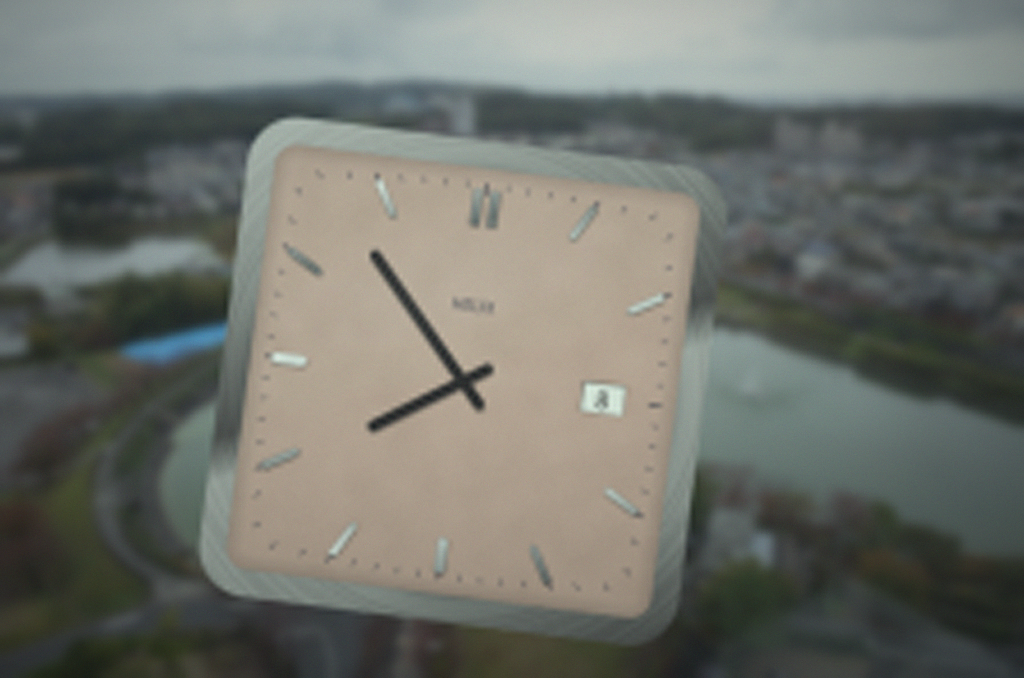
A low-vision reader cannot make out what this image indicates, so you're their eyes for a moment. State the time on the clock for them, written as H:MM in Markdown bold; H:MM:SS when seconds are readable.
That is **7:53**
